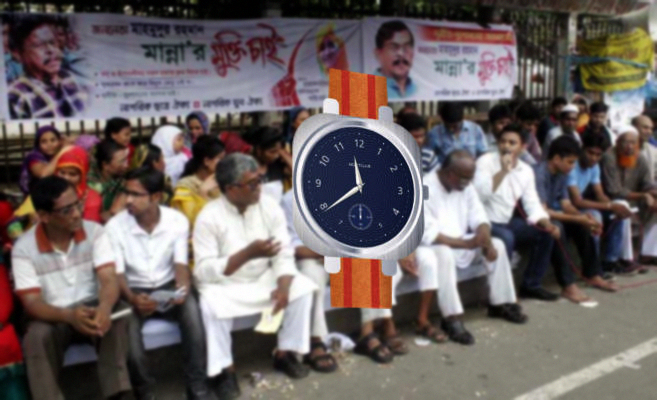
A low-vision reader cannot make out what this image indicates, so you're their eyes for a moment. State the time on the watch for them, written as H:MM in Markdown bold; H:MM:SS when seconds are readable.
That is **11:39**
